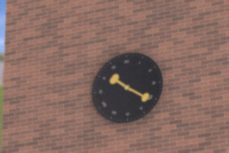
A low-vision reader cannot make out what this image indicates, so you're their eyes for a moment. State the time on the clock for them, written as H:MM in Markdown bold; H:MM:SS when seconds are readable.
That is **10:21**
